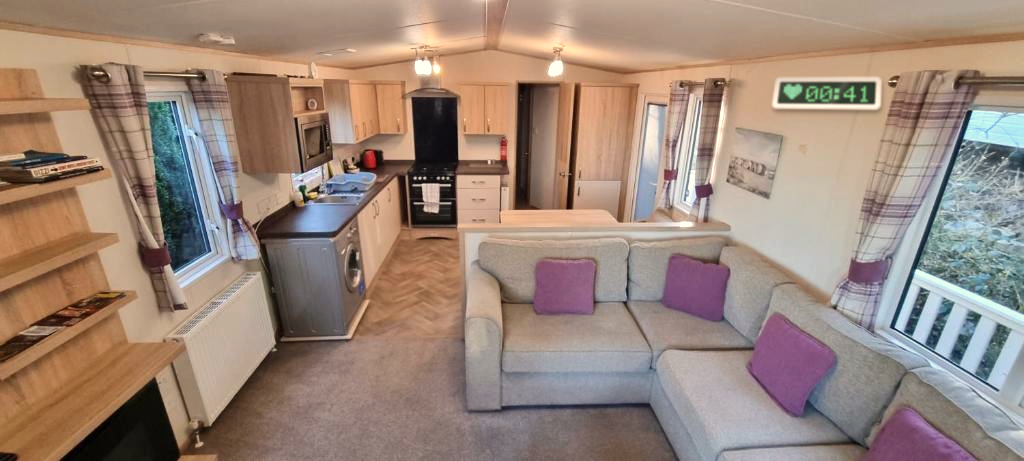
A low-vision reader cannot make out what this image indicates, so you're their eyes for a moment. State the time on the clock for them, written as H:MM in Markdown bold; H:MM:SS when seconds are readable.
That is **0:41**
